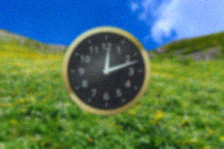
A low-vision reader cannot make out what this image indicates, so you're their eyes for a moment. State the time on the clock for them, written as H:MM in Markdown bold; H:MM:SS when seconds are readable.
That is **12:12**
